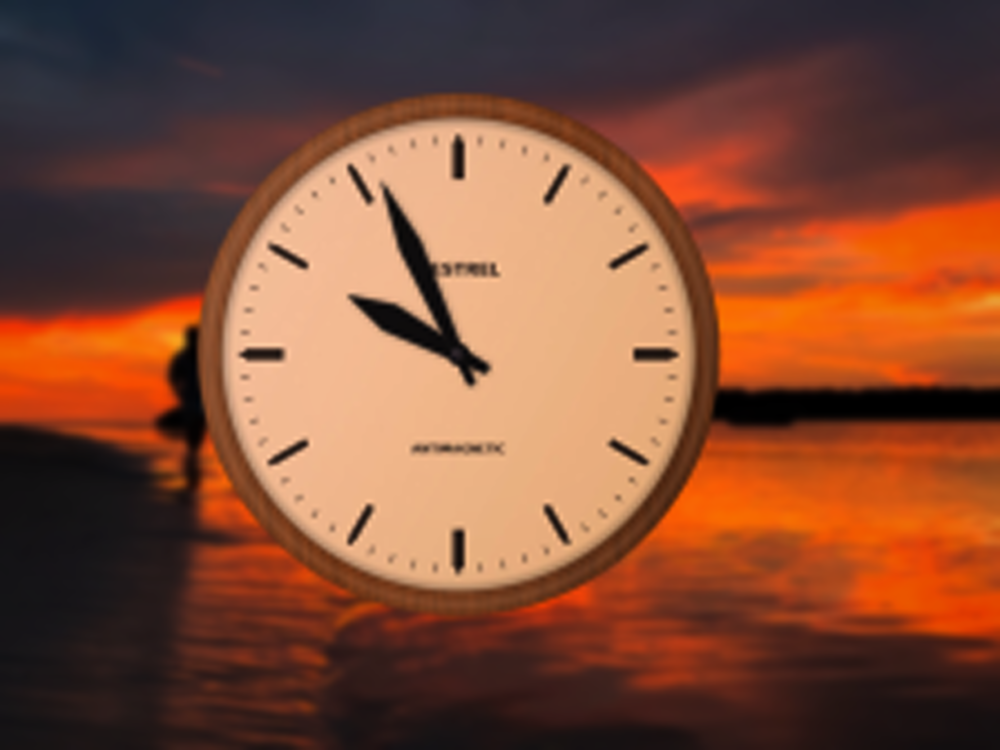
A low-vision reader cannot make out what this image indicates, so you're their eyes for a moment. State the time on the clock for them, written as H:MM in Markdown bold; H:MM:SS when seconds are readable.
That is **9:56**
